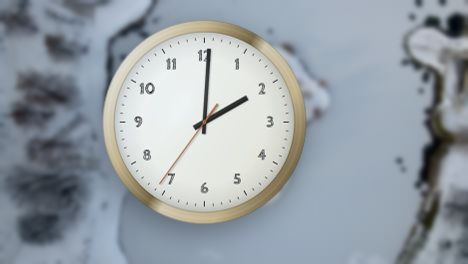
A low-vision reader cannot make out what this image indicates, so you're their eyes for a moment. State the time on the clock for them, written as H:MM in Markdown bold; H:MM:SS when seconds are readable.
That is **2:00:36**
